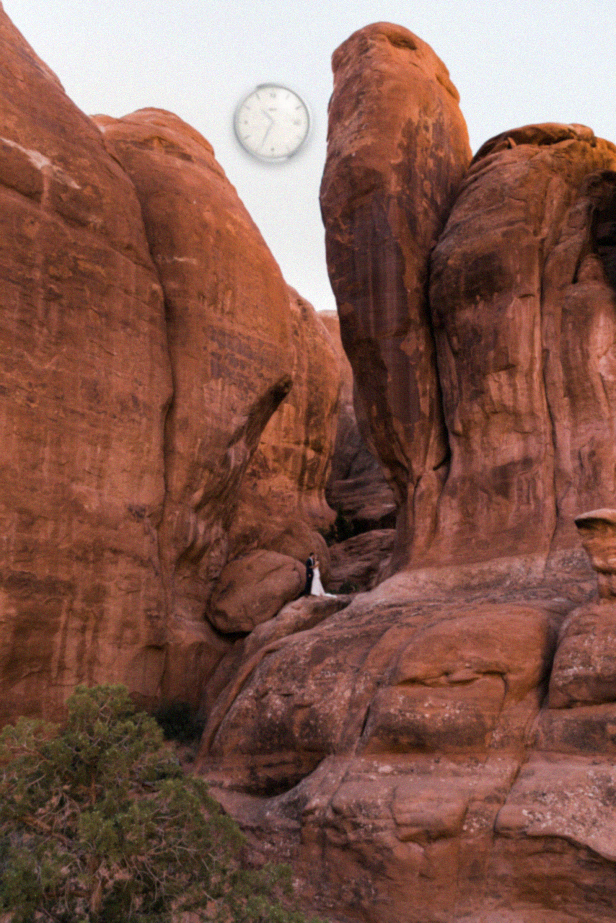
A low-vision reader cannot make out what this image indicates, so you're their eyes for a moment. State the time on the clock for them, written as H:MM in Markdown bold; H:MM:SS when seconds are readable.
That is **10:34**
